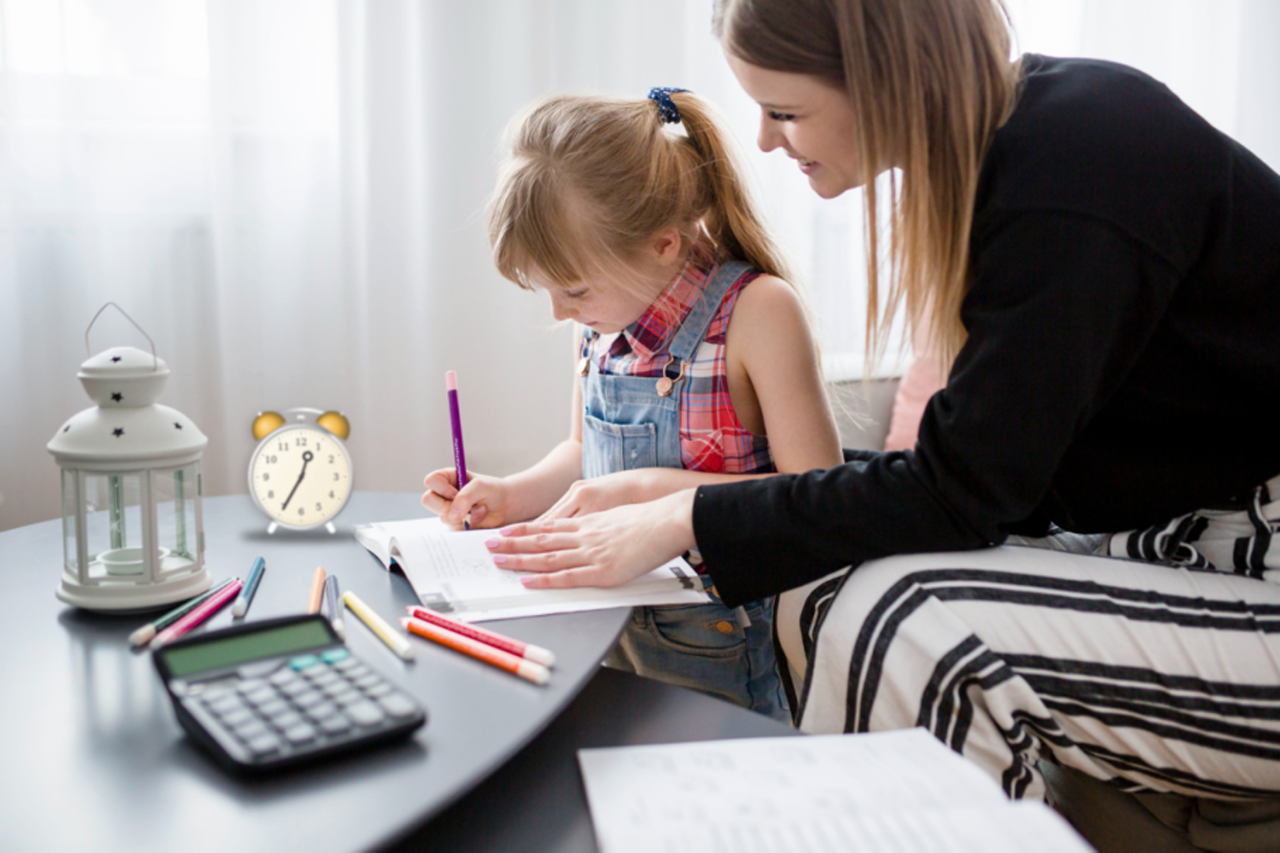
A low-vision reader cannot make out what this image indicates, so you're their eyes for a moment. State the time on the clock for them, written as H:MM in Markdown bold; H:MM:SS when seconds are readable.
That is **12:35**
